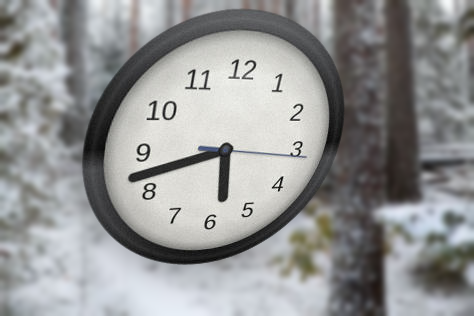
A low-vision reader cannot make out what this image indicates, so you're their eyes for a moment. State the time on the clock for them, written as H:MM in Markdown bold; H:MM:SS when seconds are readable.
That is **5:42:16**
